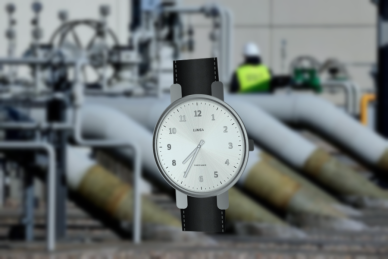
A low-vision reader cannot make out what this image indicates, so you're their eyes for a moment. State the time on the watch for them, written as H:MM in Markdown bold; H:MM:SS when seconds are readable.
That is **7:35**
